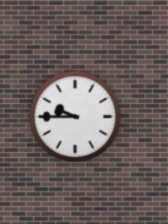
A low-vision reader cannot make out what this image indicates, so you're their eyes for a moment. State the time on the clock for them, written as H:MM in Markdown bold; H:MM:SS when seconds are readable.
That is **9:45**
